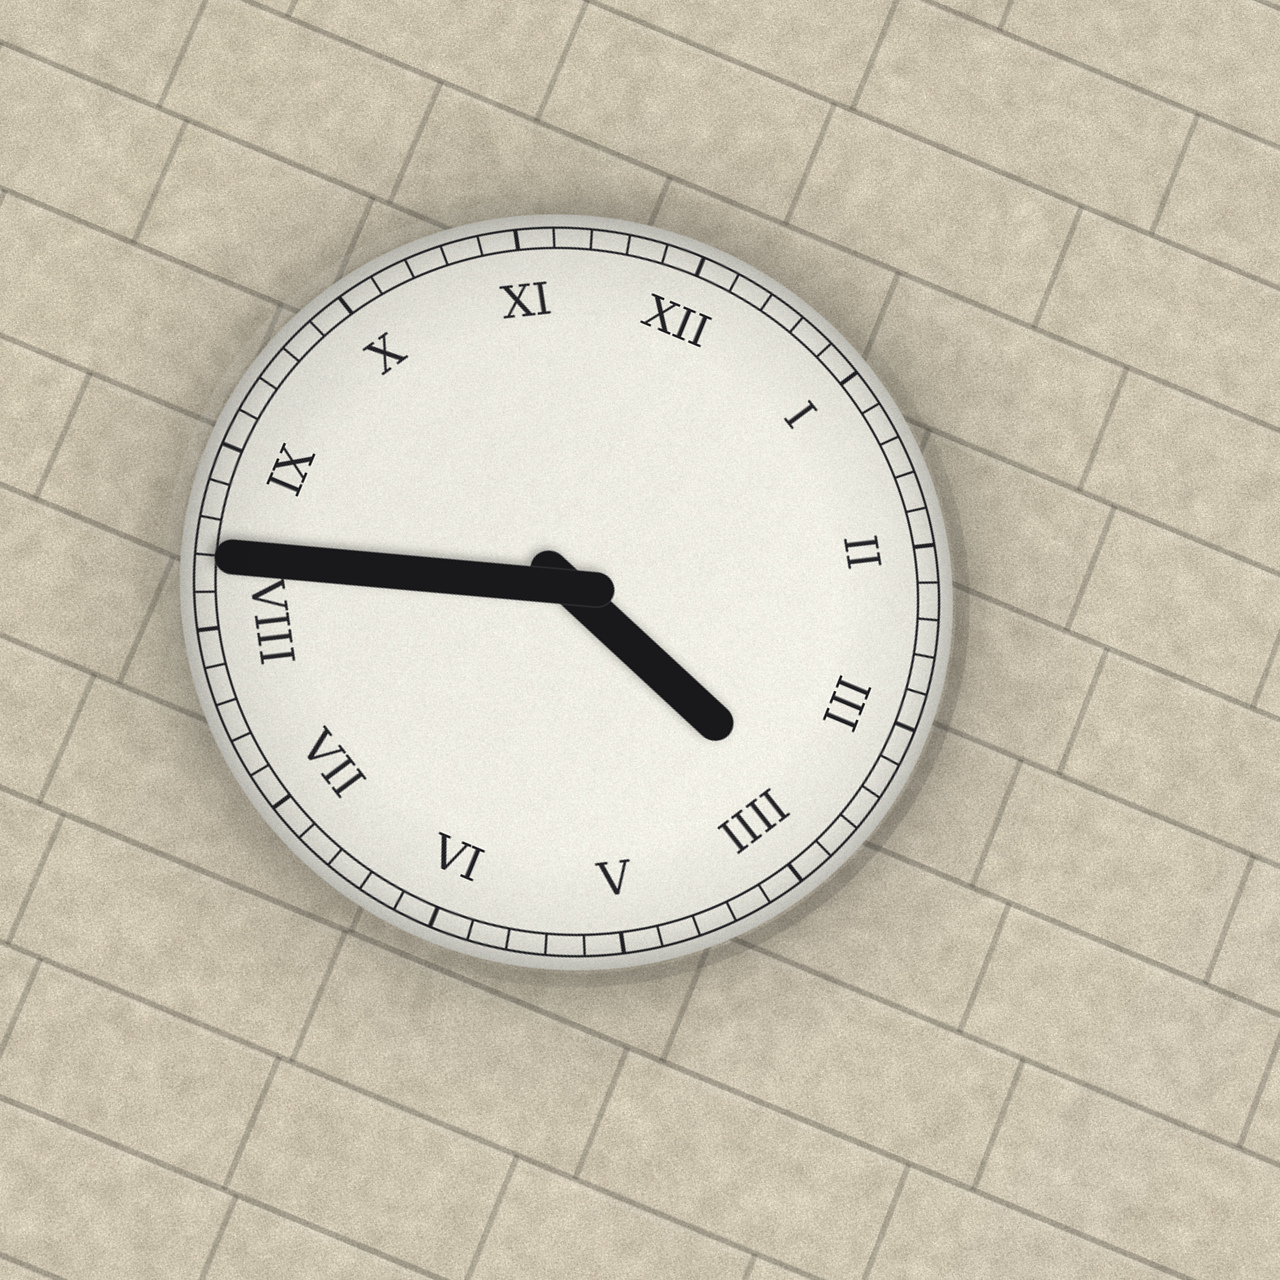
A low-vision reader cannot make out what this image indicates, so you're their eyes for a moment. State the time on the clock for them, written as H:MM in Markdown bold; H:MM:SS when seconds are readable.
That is **3:42**
